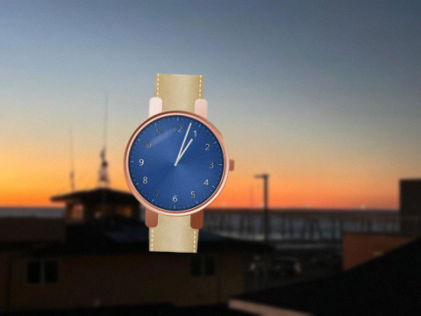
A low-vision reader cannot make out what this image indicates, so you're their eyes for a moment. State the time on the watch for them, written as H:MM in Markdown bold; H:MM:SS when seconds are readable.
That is **1:03**
